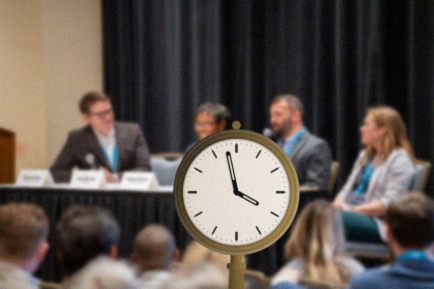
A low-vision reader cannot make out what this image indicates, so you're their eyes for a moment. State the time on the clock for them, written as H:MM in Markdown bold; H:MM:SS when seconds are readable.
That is **3:58**
